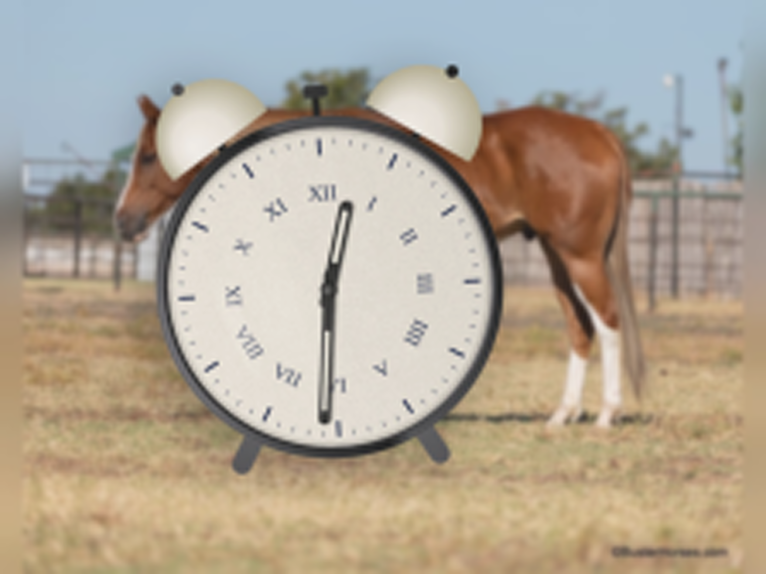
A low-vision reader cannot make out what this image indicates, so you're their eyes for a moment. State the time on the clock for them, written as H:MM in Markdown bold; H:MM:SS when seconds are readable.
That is **12:31**
